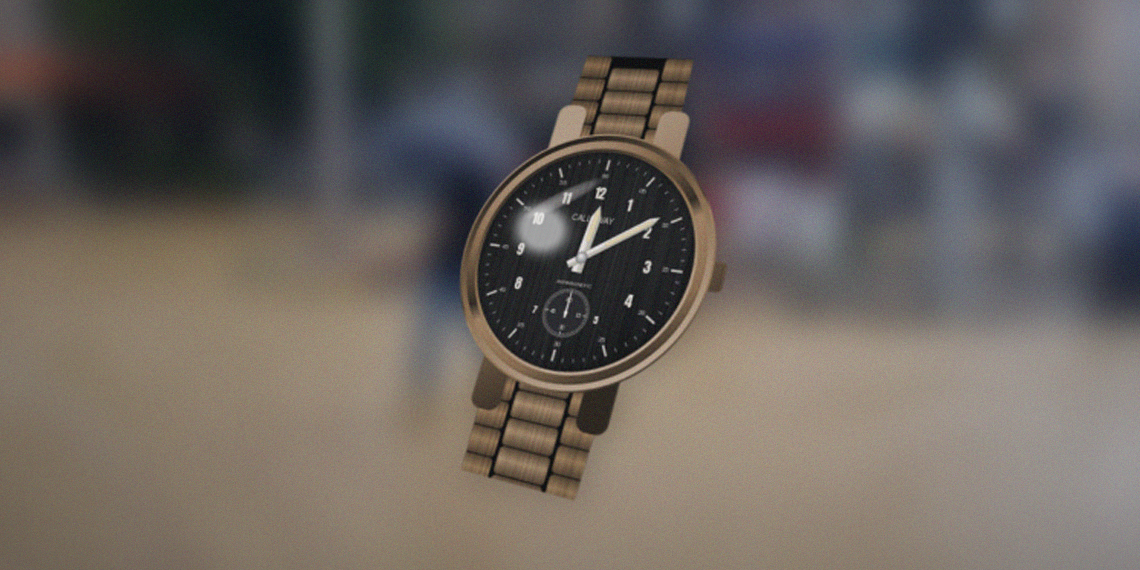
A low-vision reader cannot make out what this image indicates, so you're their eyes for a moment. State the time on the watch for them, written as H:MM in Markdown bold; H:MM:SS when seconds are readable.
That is **12:09**
